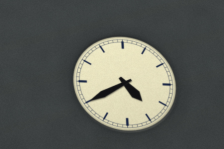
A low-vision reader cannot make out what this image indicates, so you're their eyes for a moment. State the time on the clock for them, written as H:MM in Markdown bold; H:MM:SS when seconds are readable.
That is **4:40**
